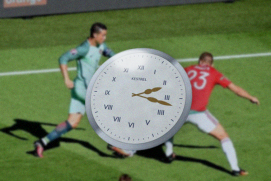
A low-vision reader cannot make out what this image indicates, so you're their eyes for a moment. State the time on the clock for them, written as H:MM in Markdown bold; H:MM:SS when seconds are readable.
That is **2:17**
